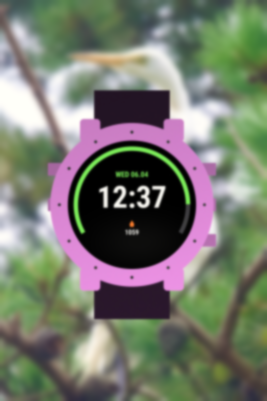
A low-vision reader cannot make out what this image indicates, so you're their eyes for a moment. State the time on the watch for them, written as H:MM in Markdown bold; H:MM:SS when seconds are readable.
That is **12:37**
